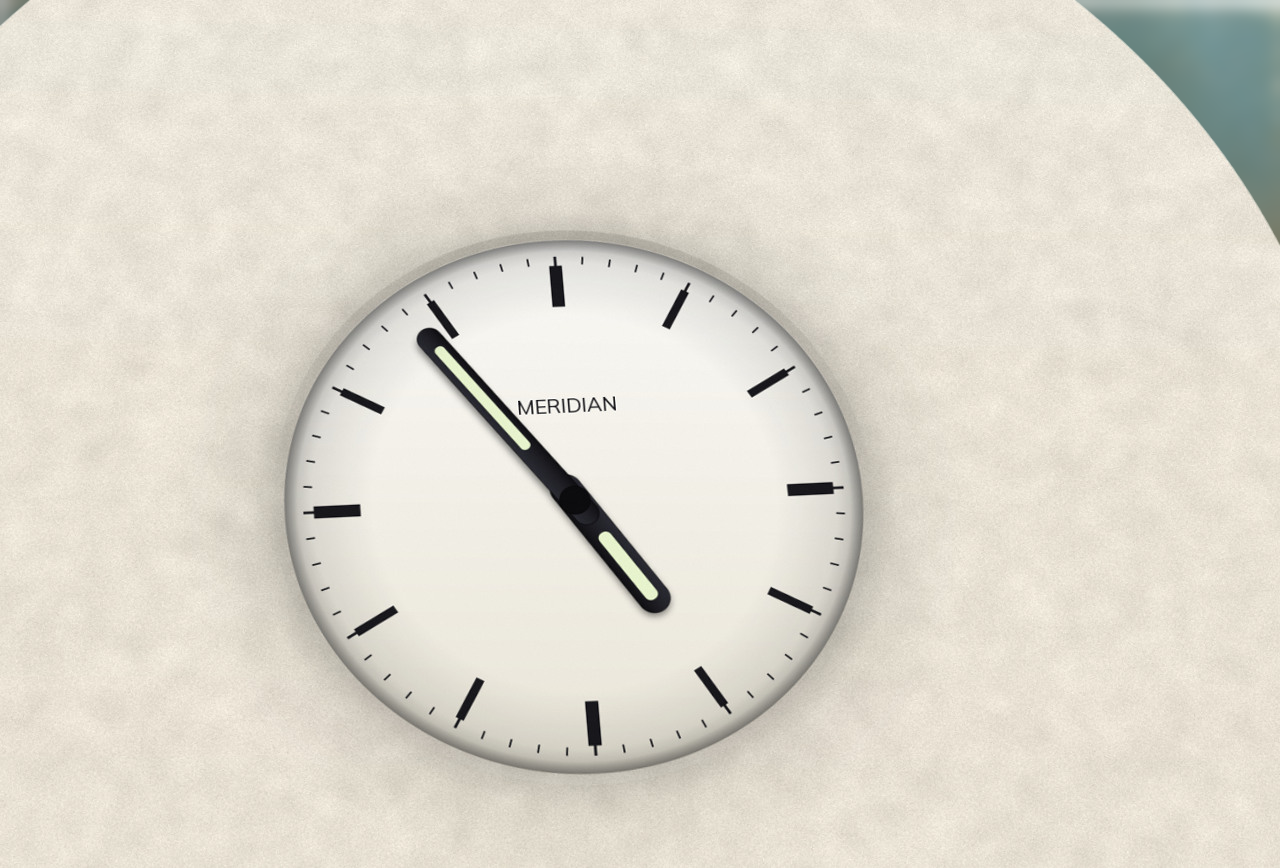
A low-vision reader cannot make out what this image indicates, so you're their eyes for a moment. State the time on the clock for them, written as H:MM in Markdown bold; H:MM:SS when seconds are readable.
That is **4:54**
